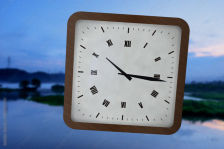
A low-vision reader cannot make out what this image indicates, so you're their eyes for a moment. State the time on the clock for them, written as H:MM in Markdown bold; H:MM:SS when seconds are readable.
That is **10:16**
